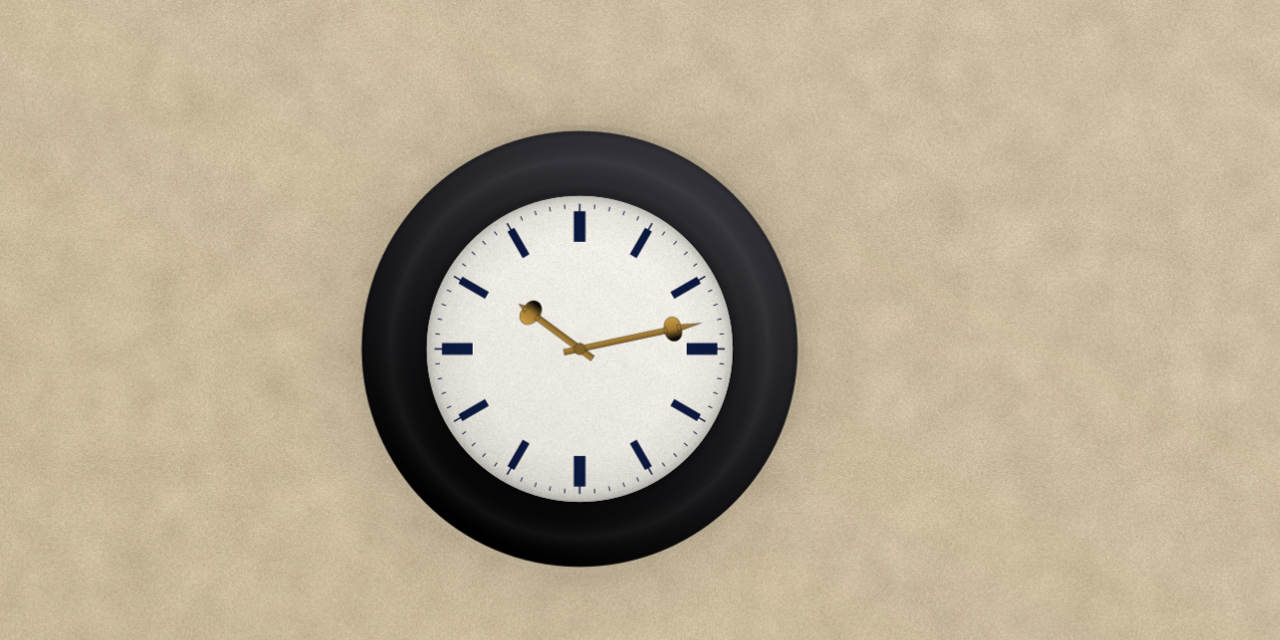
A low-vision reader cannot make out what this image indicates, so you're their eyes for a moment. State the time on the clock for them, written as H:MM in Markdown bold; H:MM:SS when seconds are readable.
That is **10:13**
